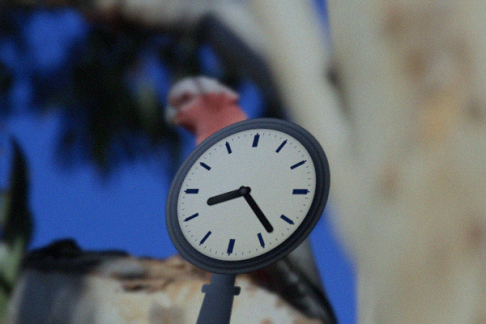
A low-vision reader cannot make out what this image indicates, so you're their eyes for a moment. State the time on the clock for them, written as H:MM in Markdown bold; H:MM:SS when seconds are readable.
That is **8:23**
